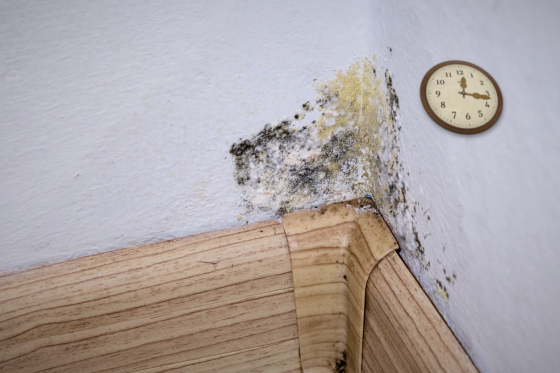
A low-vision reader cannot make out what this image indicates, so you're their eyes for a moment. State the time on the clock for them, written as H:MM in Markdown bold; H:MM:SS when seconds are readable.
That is **12:17**
